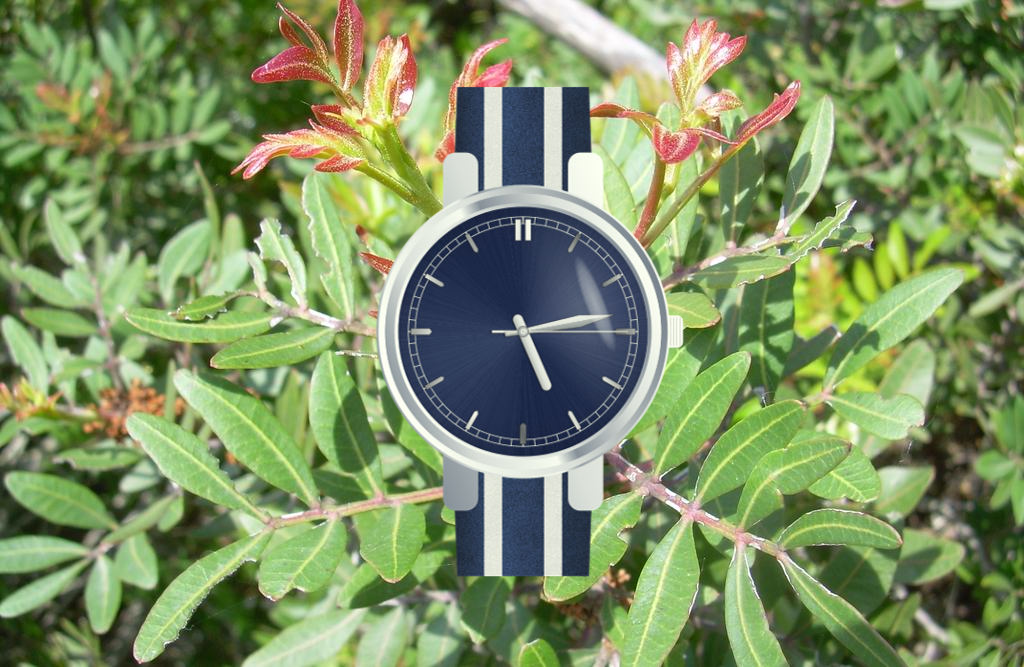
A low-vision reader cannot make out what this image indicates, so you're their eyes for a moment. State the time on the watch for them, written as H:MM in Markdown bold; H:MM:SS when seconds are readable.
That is **5:13:15**
